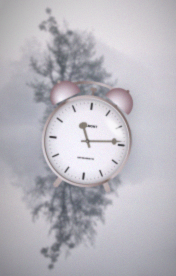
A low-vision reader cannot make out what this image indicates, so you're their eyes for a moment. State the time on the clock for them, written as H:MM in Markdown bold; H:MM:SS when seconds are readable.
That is **11:14**
